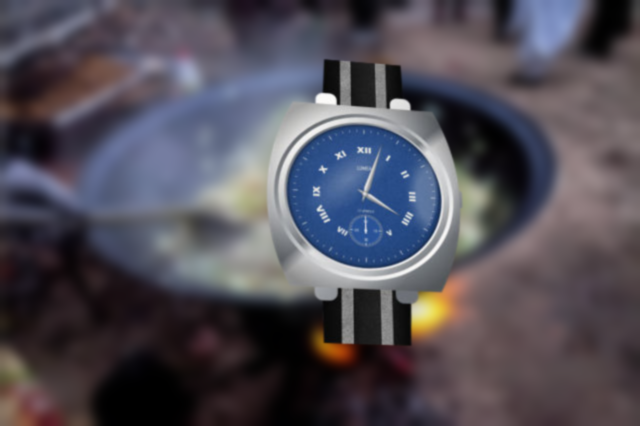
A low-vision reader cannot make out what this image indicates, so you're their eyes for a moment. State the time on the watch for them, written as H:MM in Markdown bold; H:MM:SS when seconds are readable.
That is **4:03**
